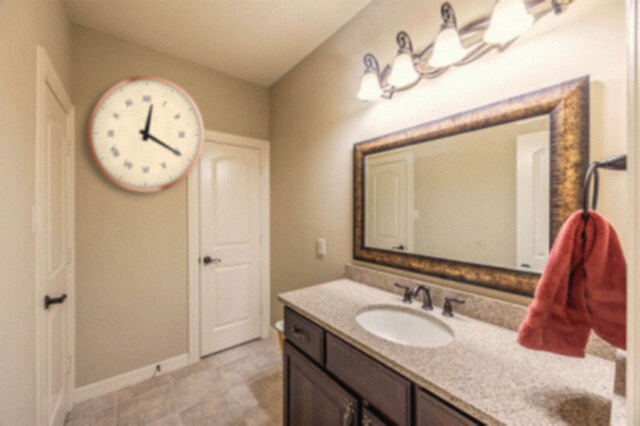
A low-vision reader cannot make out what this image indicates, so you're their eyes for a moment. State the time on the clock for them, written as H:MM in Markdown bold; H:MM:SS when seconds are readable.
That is **12:20**
